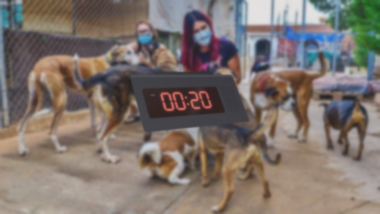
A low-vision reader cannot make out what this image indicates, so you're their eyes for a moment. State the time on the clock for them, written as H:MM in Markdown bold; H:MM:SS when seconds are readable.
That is **0:20**
